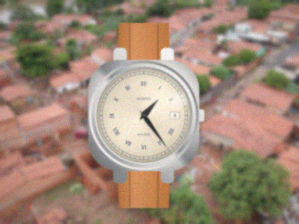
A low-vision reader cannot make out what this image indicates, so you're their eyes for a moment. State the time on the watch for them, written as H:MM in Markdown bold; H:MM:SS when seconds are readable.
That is **1:24**
